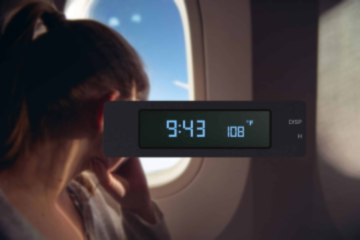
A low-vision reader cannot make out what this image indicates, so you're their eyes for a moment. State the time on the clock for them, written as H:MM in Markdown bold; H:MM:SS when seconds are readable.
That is **9:43**
